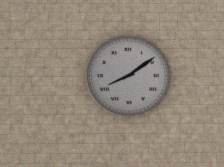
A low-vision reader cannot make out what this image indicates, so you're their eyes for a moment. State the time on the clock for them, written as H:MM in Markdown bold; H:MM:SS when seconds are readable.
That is **8:09**
